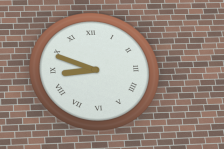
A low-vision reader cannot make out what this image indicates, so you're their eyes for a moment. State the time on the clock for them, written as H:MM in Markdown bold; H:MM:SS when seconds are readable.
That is **8:49**
